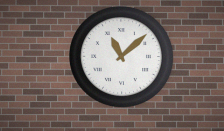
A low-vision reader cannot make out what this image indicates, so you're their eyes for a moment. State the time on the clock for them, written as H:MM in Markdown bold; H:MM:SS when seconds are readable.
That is **11:08**
